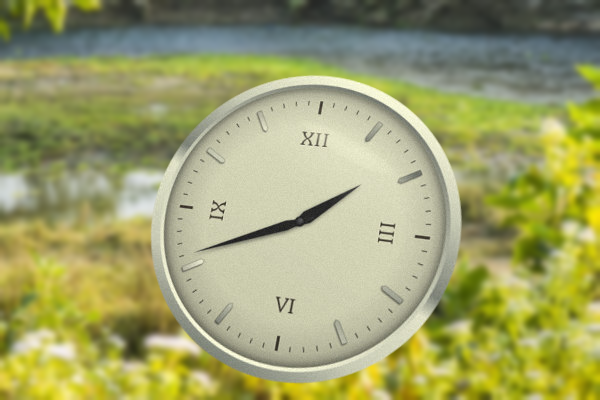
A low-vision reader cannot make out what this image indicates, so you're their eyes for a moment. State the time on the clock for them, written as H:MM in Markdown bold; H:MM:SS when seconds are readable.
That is **1:41**
